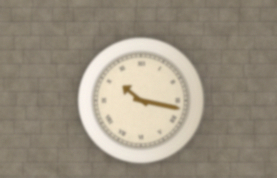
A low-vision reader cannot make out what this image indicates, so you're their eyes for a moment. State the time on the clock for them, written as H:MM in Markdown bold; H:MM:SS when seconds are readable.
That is **10:17**
